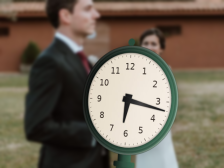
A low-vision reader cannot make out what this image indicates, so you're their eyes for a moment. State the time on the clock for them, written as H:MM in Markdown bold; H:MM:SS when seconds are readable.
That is **6:17**
